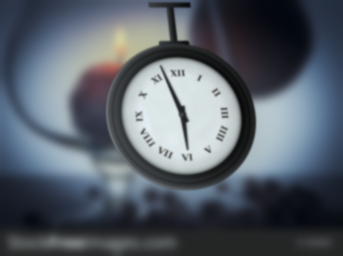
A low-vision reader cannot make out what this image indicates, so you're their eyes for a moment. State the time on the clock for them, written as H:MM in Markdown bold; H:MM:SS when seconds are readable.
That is **5:57**
